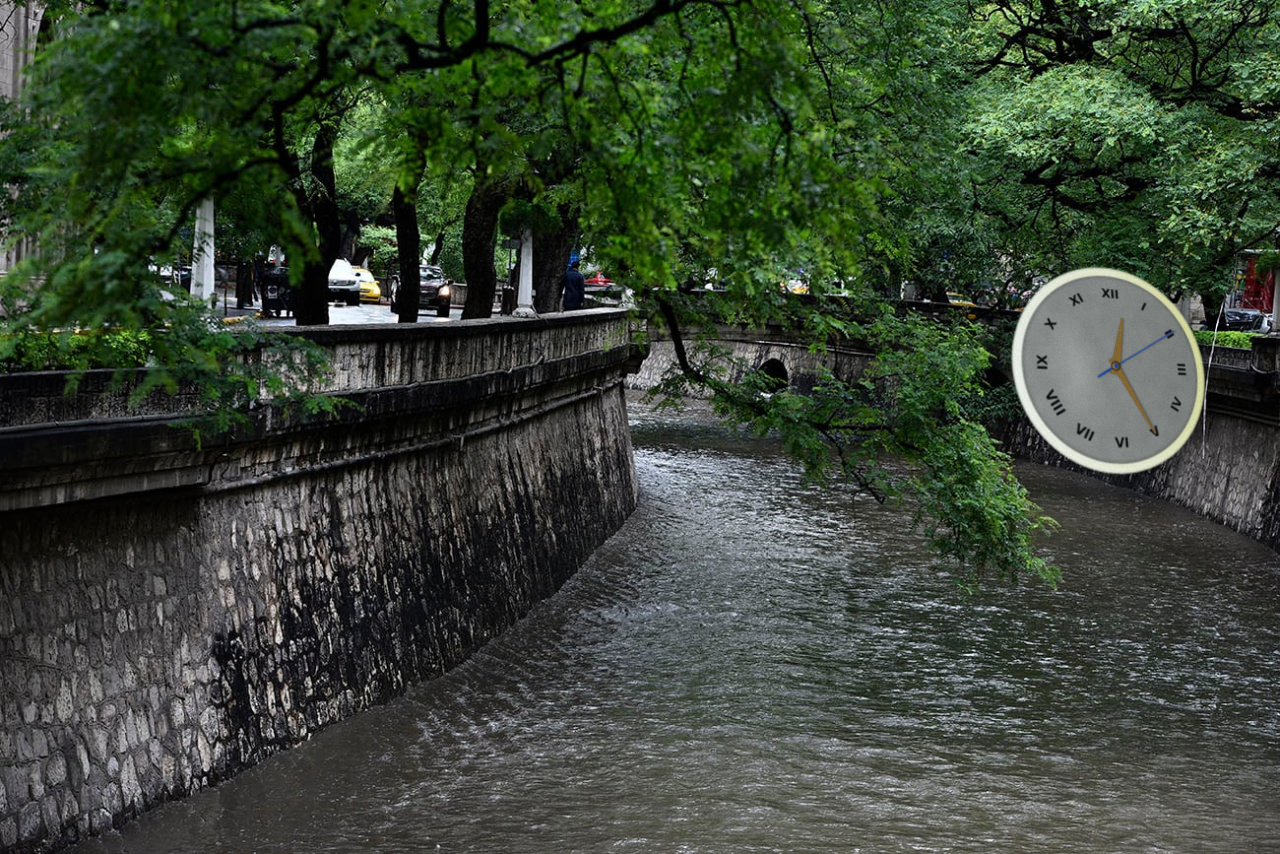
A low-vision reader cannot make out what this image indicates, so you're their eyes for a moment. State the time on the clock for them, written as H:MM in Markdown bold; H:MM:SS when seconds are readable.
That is **12:25:10**
